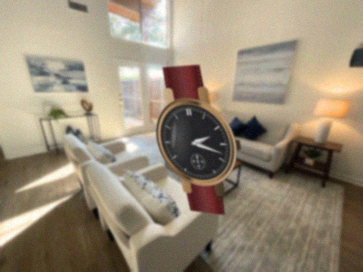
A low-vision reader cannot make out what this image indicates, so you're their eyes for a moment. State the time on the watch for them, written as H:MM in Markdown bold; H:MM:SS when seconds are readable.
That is **2:18**
